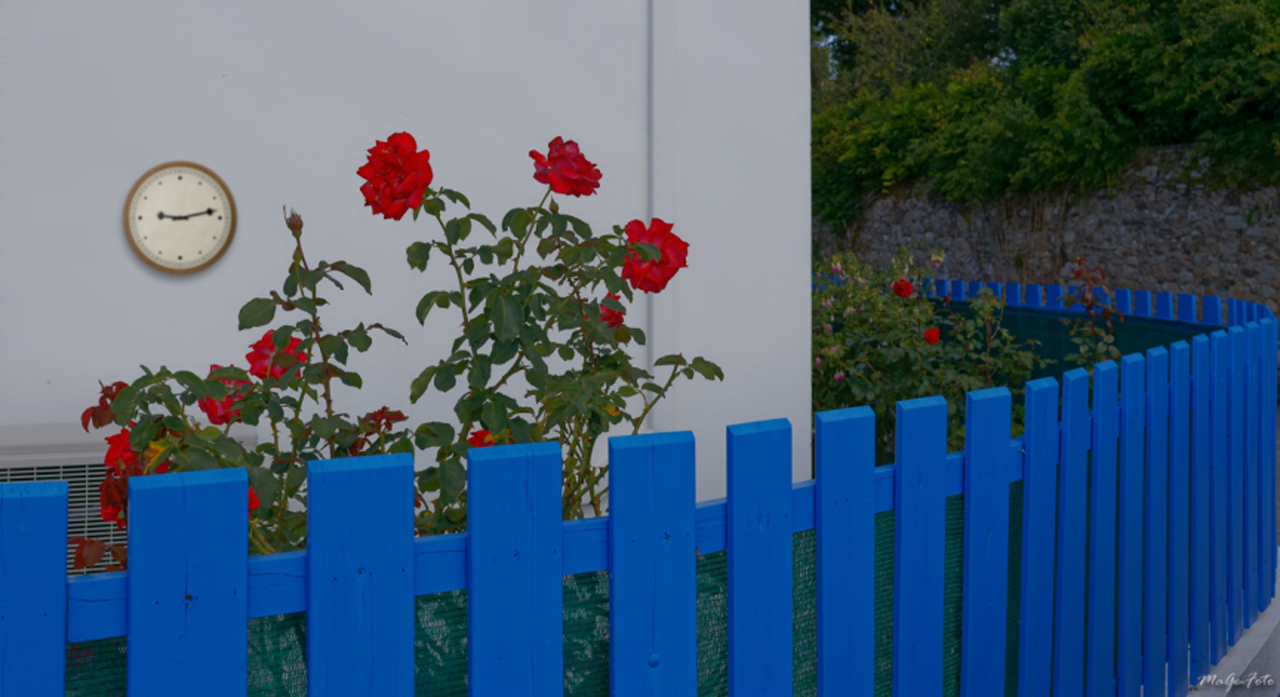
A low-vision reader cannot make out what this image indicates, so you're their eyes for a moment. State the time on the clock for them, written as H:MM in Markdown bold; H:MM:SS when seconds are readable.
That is **9:13**
